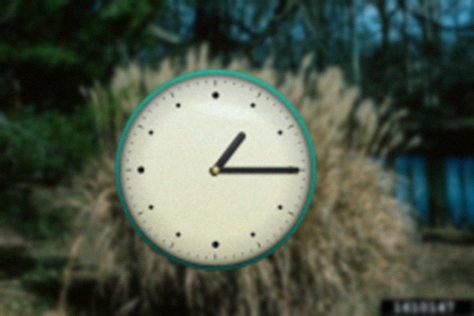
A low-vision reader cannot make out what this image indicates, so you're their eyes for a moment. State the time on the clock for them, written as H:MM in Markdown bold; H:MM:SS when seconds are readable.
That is **1:15**
